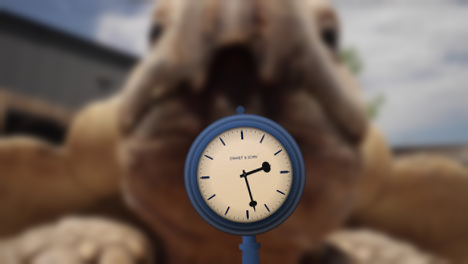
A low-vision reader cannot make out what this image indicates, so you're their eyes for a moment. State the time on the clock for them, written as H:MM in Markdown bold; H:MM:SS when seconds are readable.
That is **2:28**
